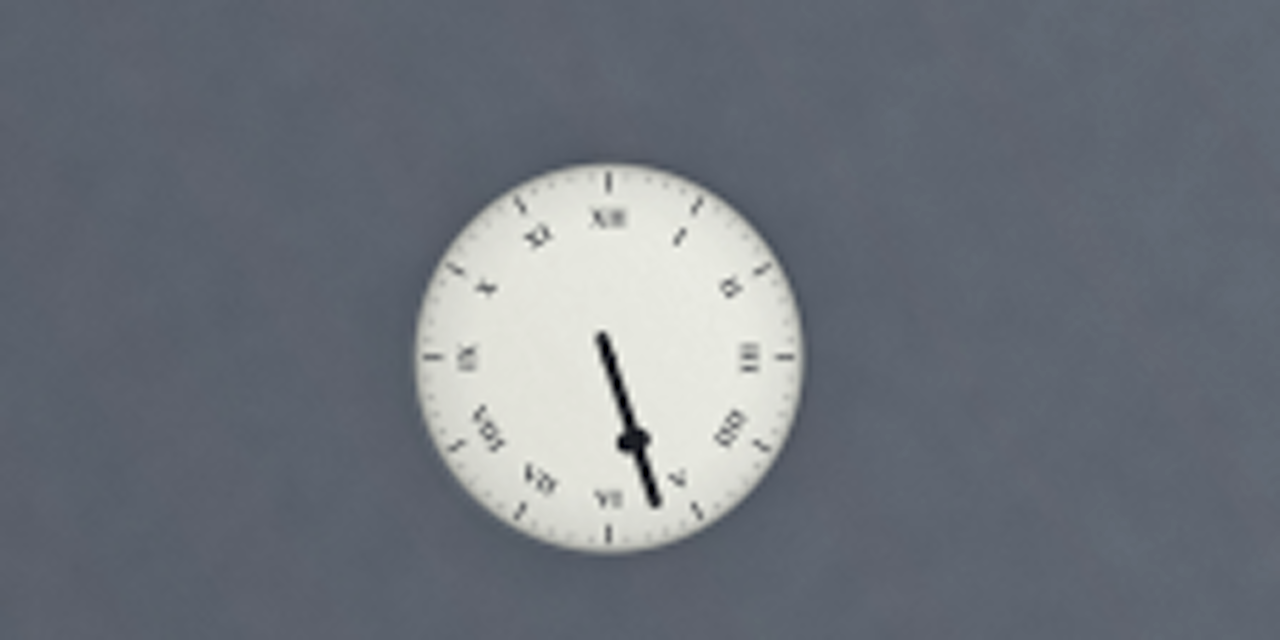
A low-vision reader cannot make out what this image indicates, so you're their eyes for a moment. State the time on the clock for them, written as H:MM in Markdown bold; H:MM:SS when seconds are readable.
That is **5:27**
